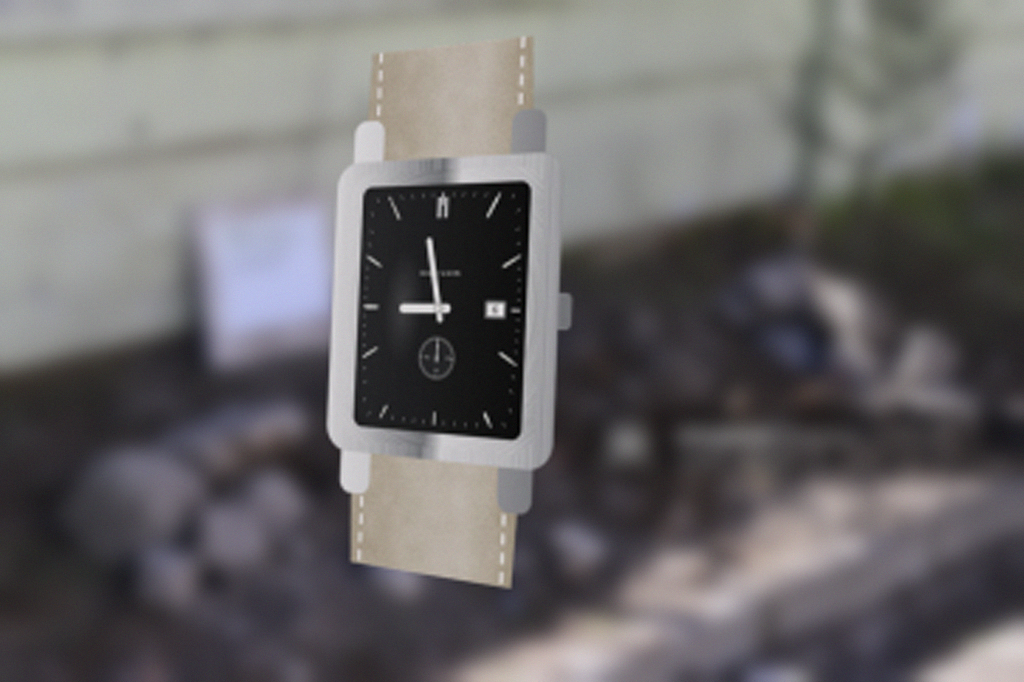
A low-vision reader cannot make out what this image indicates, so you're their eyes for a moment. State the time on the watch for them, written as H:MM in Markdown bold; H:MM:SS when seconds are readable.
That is **8:58**
